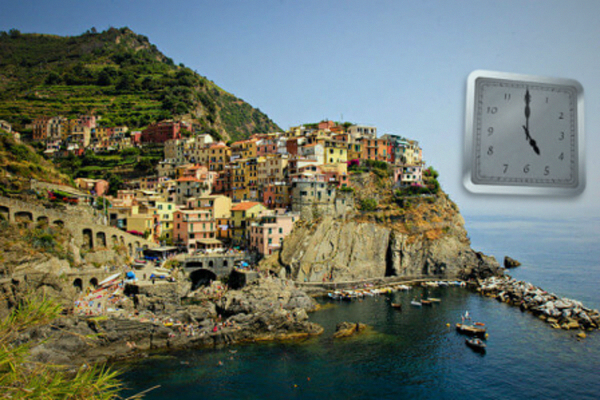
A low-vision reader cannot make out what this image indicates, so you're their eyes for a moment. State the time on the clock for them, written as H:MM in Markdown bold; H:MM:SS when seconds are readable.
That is **5:00**
